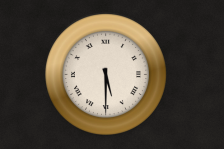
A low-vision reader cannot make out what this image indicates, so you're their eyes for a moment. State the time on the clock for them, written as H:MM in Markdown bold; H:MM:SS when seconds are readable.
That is **5:30**
